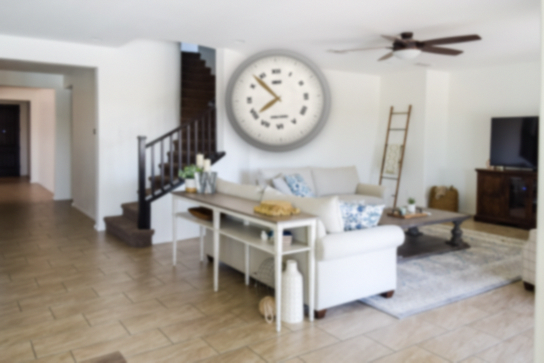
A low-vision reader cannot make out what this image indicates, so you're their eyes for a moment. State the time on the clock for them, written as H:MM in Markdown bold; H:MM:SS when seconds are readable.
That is **7:53**
